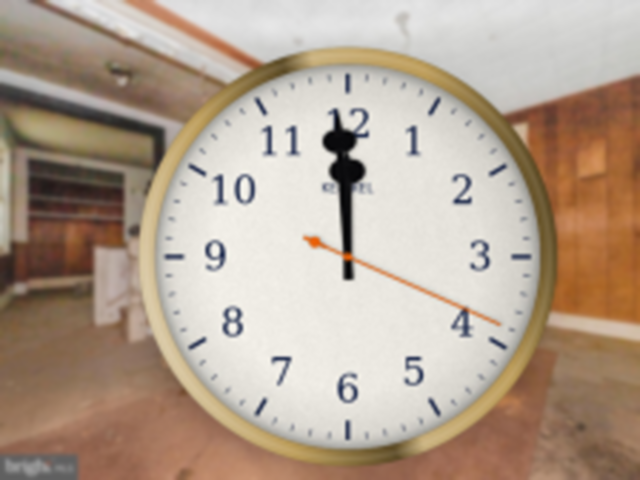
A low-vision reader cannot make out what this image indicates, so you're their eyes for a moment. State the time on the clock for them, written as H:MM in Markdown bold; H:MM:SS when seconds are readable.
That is **11:59:19**
